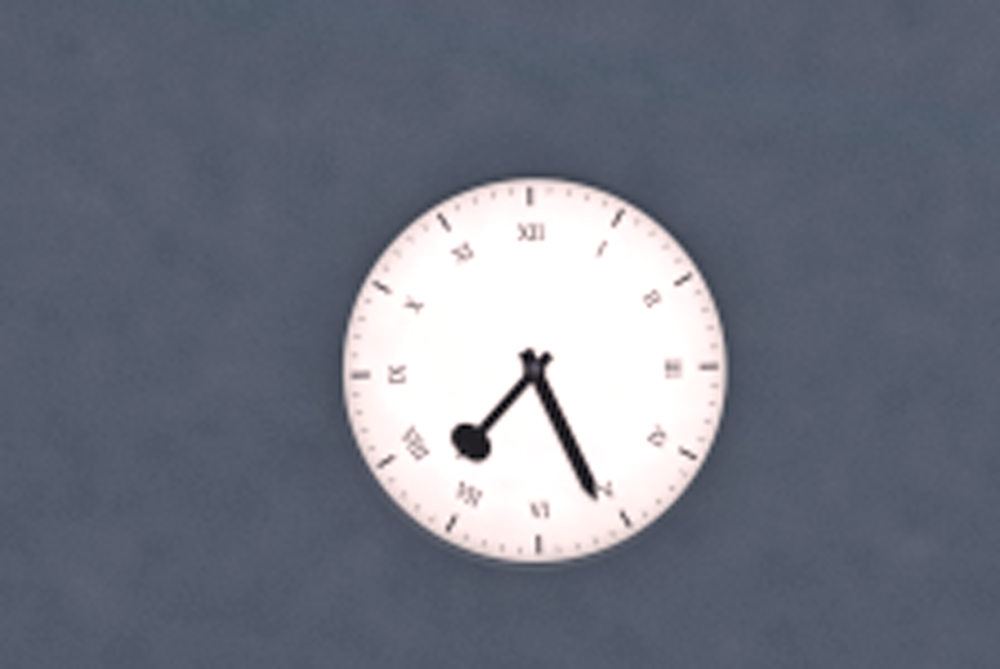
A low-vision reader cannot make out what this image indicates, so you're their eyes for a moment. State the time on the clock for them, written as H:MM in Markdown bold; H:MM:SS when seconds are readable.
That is **7:26**
